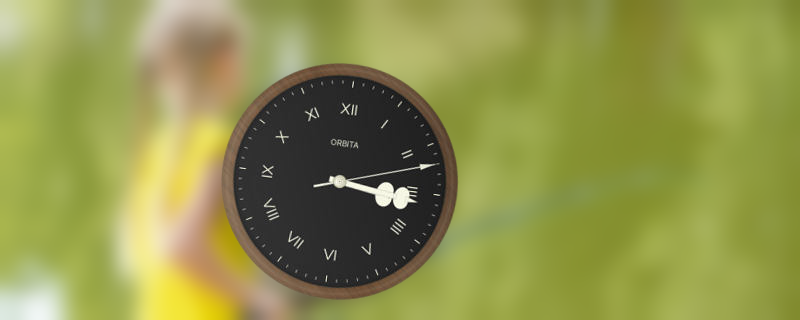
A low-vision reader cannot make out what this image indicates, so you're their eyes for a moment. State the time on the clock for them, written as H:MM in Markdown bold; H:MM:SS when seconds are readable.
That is **3:16:12**
